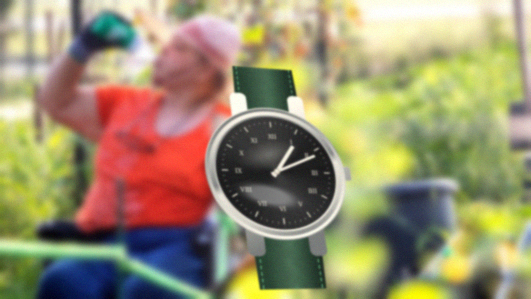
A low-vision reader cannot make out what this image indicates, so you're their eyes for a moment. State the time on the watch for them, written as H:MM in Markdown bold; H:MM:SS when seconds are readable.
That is **1:11**
